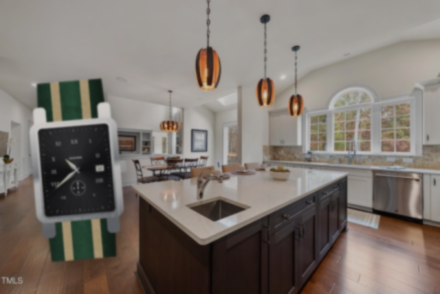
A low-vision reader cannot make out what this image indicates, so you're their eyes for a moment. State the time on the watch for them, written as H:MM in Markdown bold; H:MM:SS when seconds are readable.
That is **10:39**
